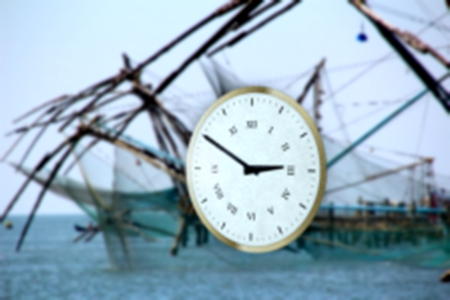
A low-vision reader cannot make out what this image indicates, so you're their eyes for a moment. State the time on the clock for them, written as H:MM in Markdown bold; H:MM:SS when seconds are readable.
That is **2:50**
